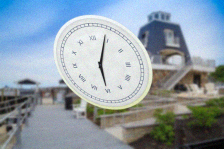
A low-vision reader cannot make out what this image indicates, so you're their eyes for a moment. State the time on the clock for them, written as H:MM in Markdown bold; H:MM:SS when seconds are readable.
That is **6:04**
